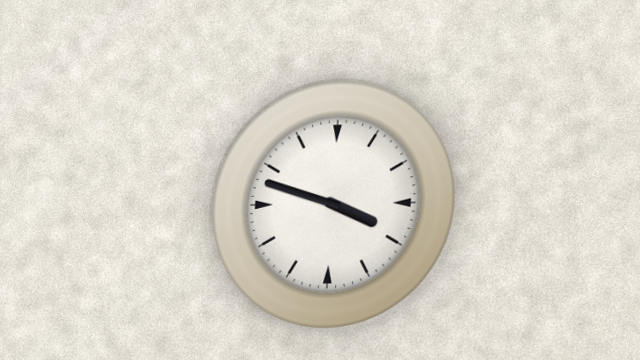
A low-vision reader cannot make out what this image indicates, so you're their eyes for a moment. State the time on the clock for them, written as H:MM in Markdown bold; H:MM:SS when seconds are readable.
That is **3:48**
